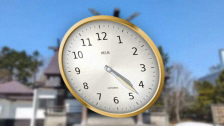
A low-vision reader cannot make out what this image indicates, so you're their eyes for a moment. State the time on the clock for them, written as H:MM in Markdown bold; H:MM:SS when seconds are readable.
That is **4:23**
